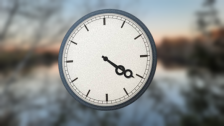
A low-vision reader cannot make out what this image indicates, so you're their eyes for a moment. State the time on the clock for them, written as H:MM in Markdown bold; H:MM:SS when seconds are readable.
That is **4:21**
